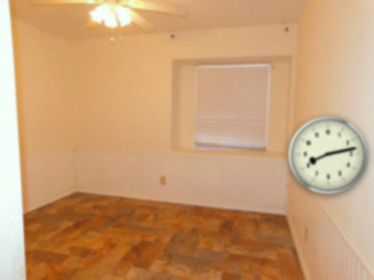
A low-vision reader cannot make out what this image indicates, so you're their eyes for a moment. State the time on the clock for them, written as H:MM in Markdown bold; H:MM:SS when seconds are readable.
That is **8:13**
